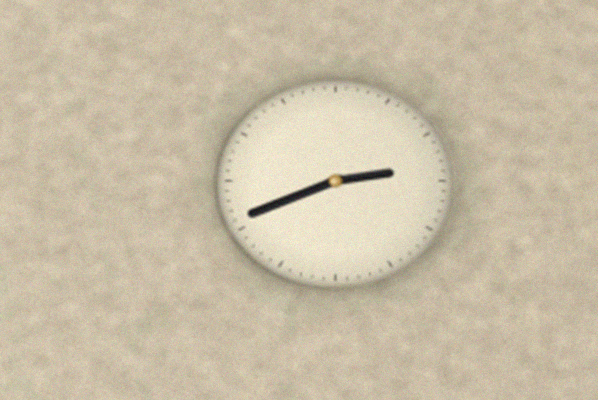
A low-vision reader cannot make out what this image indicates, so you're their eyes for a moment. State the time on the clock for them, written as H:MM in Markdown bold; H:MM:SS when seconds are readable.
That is **2:41**
